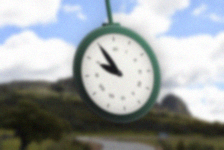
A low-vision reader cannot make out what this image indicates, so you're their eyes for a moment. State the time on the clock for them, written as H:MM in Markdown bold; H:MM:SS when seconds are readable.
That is **9:55**
